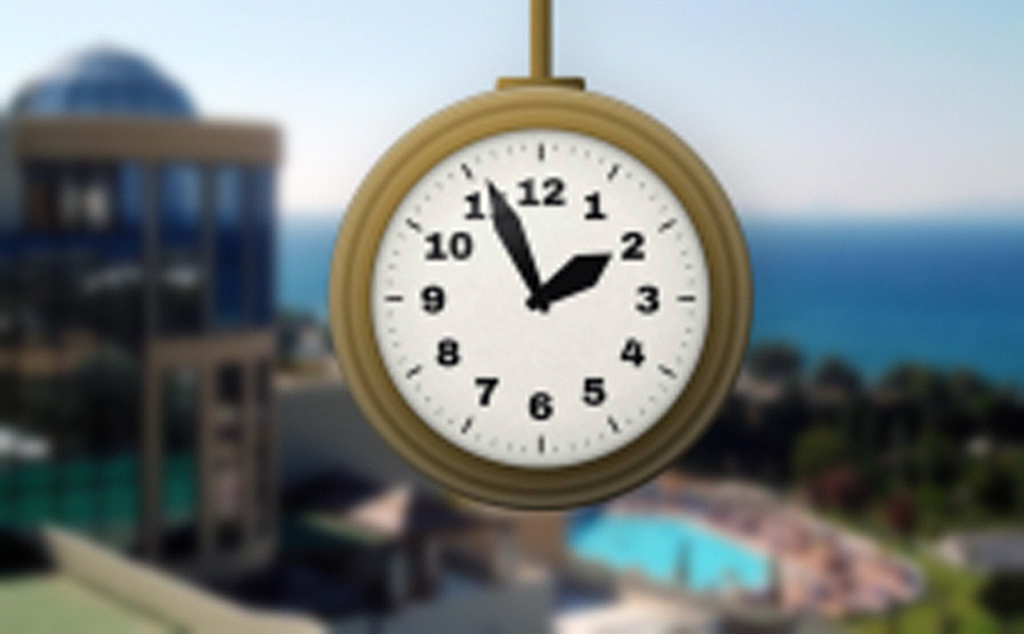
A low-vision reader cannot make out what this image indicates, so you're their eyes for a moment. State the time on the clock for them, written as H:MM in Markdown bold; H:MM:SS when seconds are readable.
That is **1:56**
